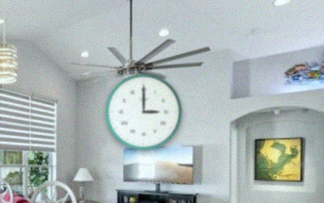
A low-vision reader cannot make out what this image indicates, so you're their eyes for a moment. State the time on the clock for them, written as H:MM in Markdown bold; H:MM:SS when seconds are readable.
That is **3:00**
